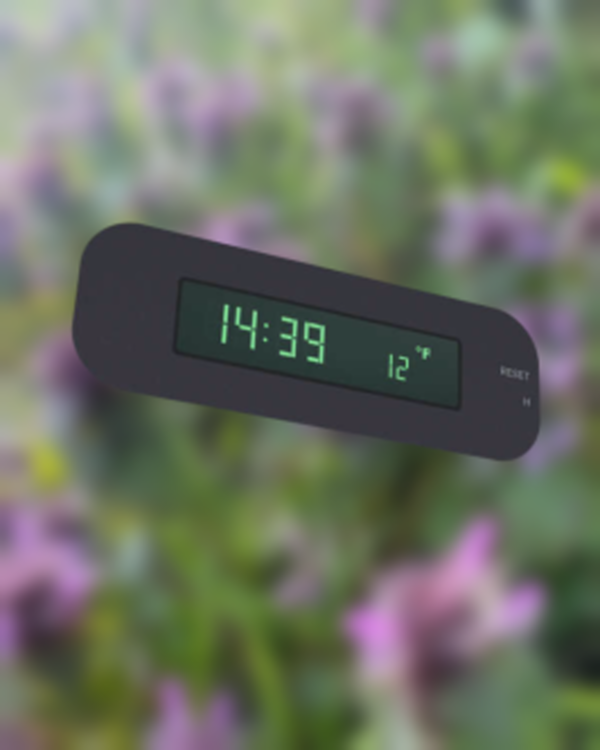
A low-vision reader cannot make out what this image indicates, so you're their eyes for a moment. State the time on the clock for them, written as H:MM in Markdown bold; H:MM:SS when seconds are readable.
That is **14:39**
